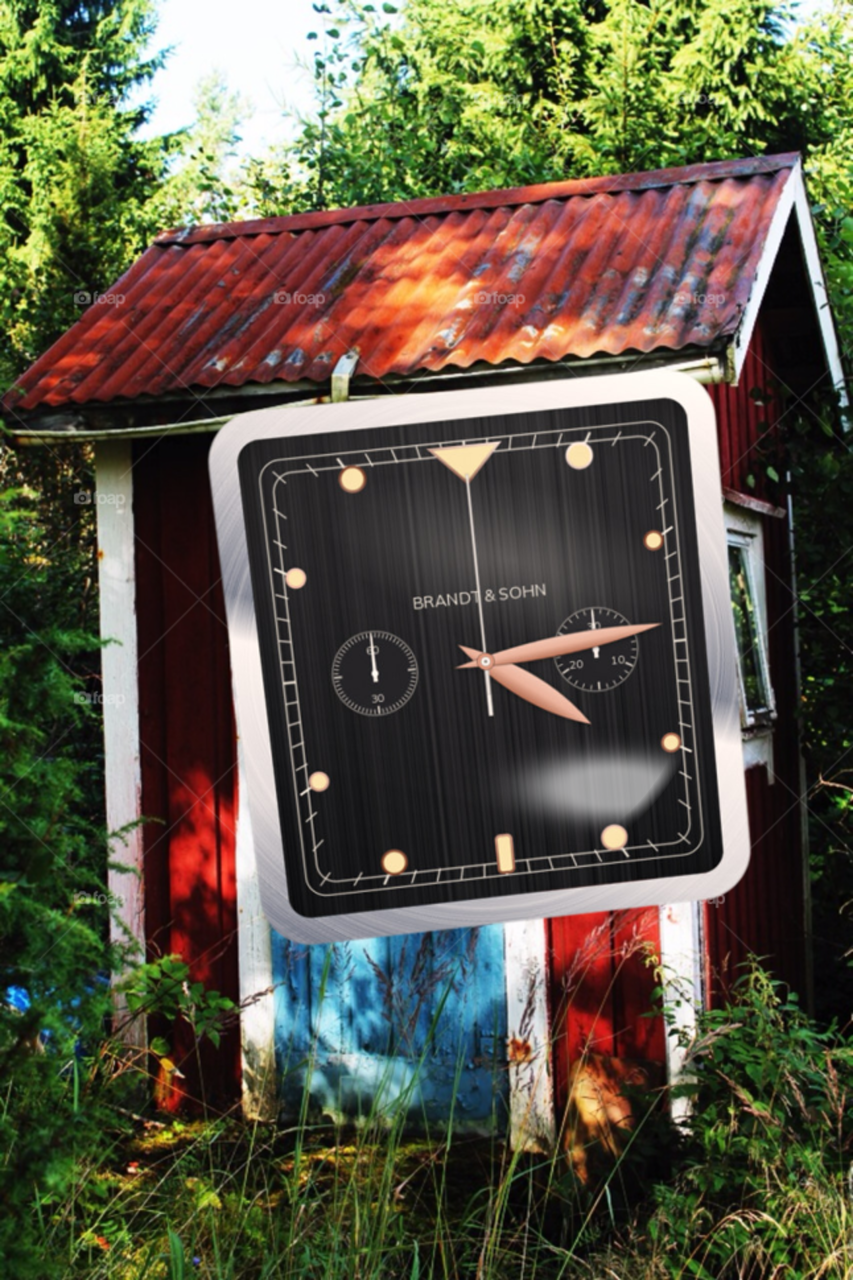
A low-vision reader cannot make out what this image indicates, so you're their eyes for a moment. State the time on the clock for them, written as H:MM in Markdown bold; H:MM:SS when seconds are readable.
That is **4:14**
